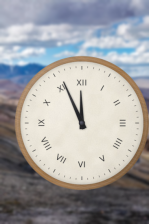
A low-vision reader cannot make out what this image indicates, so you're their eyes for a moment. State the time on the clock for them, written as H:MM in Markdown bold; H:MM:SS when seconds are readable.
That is **11:56**
